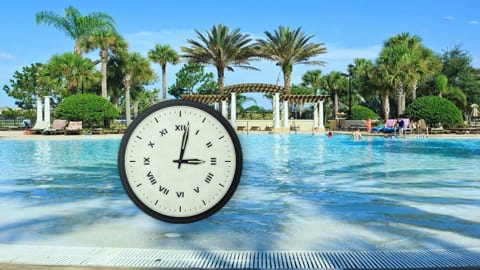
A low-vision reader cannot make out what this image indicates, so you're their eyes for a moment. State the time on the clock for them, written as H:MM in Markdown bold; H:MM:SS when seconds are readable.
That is **3:02**
